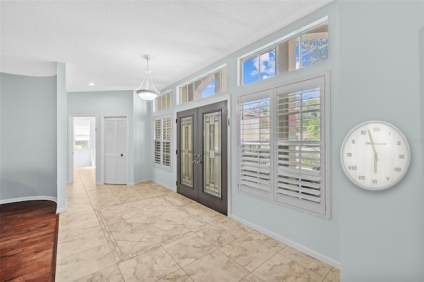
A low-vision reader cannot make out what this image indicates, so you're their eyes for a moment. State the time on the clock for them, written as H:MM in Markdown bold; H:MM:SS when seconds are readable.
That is **5:57**
